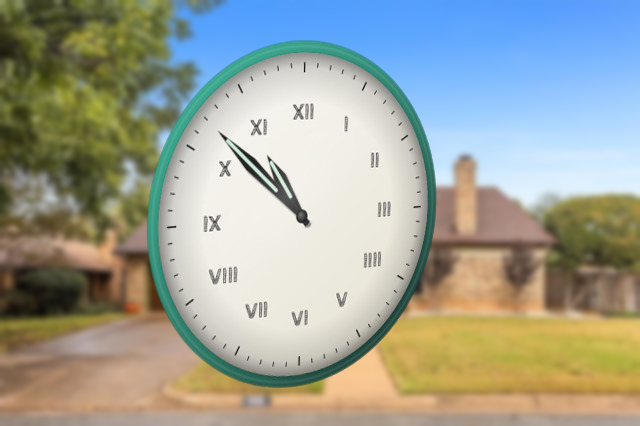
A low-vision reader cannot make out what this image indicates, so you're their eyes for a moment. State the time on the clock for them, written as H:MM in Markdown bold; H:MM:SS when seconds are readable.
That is **10:52**
